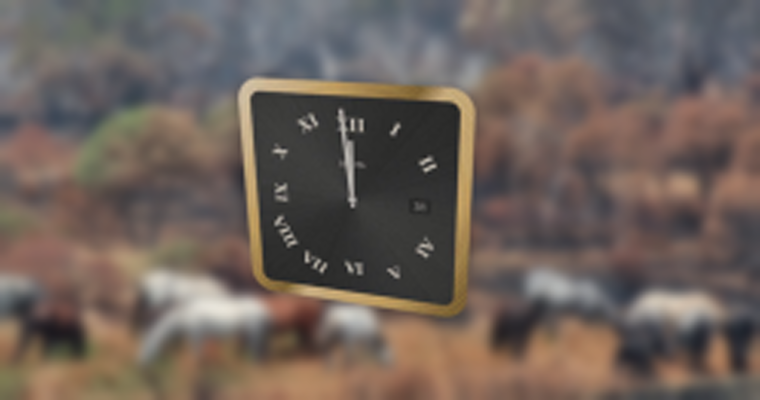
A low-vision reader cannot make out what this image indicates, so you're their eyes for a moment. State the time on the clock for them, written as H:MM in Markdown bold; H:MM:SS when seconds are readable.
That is **11:59**
